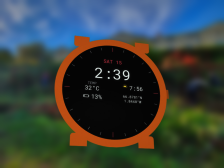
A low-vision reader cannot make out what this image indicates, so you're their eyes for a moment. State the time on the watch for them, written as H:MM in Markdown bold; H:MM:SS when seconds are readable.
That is **2:39**
